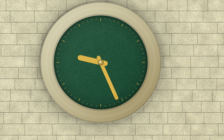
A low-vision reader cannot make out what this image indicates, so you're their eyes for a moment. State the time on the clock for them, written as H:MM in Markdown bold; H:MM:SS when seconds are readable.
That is **9:26**
